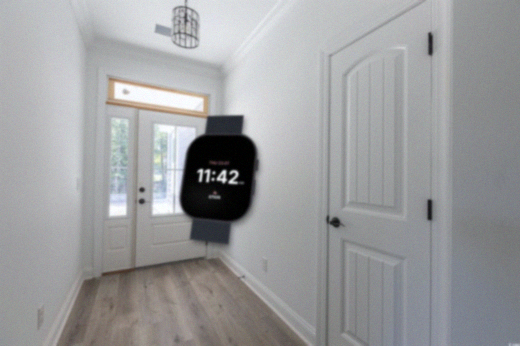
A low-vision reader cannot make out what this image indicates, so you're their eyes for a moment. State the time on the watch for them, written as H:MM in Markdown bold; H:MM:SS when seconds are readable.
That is **11:42**
